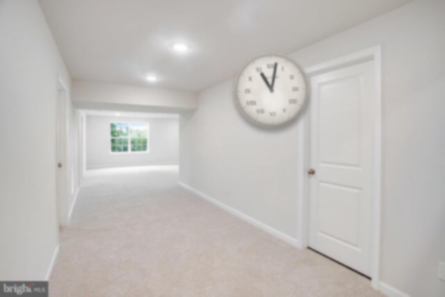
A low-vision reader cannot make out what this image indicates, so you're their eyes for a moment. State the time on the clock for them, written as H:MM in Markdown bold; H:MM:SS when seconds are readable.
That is **11:02**
